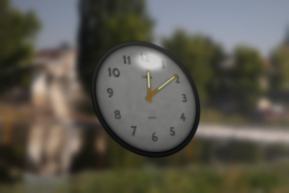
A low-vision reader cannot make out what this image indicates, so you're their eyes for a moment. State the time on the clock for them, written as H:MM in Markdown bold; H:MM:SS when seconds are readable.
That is **12:09**
